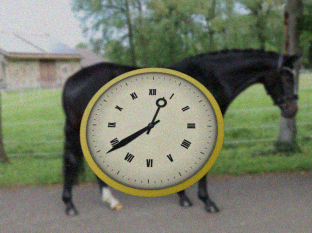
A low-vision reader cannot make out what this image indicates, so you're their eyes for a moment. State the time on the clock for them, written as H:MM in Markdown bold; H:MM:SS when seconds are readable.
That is **12:39**
